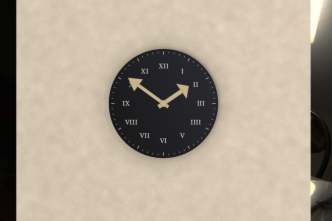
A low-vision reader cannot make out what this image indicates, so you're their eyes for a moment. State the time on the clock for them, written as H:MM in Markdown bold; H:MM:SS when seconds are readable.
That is **1:51**
